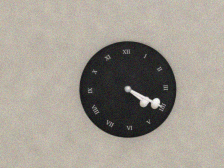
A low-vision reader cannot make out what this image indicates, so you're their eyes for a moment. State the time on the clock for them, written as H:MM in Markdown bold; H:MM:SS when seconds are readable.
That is **4:20**
